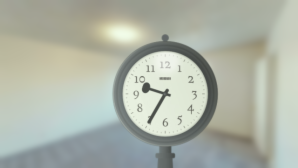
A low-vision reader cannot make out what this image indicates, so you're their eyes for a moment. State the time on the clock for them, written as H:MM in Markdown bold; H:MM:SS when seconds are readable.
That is **9:35**
